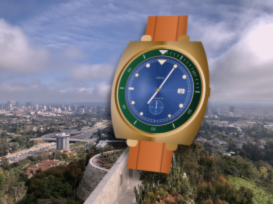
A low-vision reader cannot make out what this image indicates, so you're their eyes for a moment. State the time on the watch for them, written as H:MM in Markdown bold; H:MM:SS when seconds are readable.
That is **7:05**
